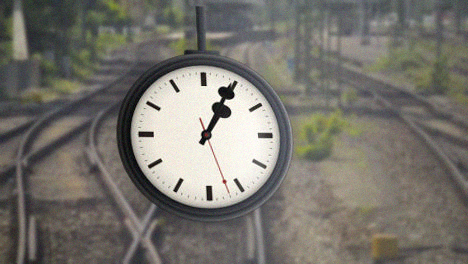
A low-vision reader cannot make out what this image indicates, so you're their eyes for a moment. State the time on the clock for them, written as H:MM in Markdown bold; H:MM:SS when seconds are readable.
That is **1:04:27**
